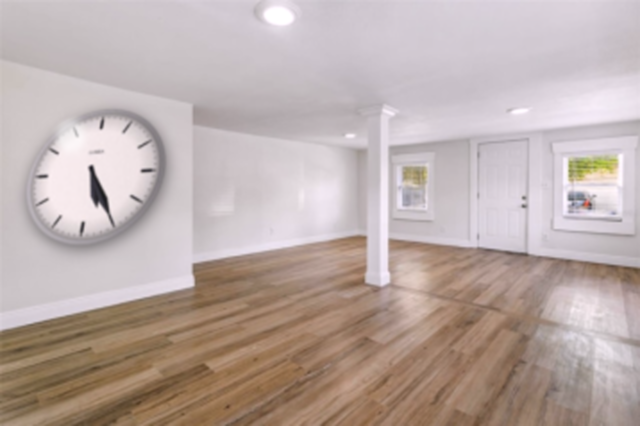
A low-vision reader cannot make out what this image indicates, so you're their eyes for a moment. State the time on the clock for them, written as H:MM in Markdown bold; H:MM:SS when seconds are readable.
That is **5:25**
